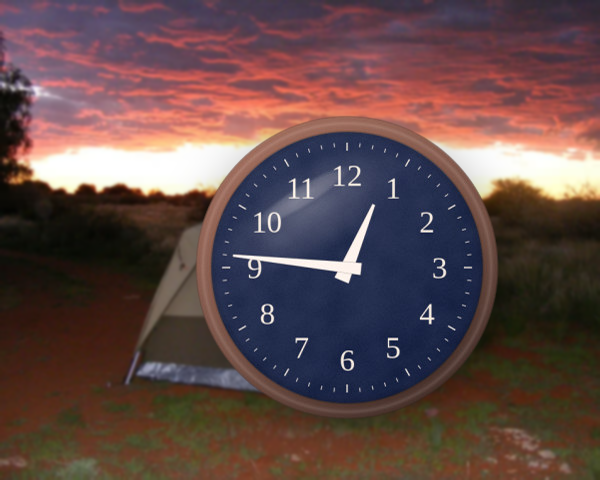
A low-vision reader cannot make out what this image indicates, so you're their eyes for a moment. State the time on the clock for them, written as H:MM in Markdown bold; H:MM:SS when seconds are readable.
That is **12:46**
